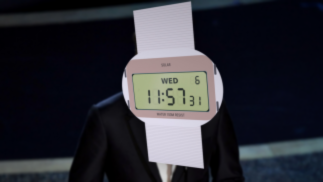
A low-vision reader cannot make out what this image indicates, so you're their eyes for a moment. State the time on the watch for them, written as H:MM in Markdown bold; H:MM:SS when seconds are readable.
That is **11:57:31**
